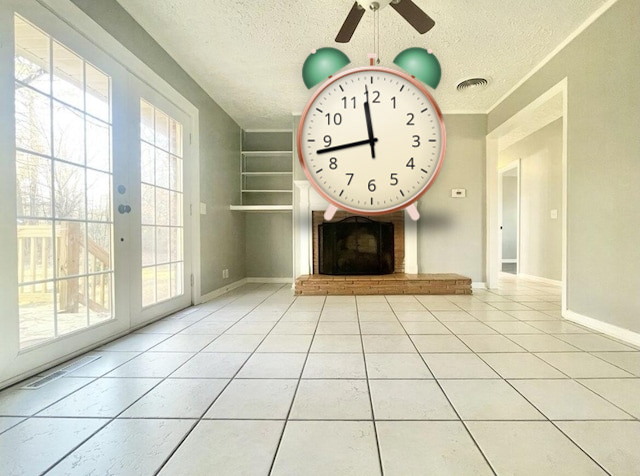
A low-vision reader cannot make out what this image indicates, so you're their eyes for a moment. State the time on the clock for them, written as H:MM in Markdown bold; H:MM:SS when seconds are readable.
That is **11:42:59**
